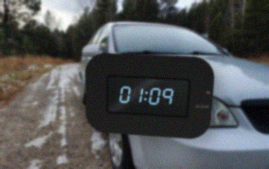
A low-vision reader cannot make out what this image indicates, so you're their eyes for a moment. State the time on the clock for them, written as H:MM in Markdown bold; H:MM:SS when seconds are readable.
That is **1:09**
